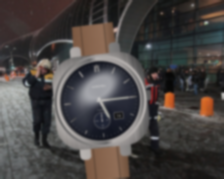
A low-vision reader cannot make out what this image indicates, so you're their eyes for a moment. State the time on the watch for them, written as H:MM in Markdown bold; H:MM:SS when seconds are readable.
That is **5:15**
